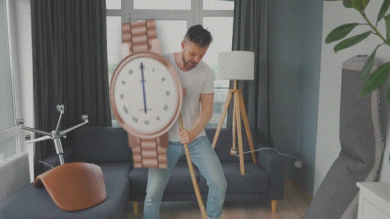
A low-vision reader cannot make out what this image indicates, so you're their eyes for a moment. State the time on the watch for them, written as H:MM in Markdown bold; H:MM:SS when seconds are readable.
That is **6:00**
